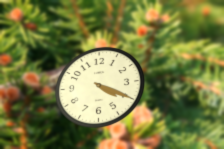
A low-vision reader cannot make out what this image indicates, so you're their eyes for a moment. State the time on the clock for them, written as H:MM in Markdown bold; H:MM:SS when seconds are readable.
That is **4:20**
